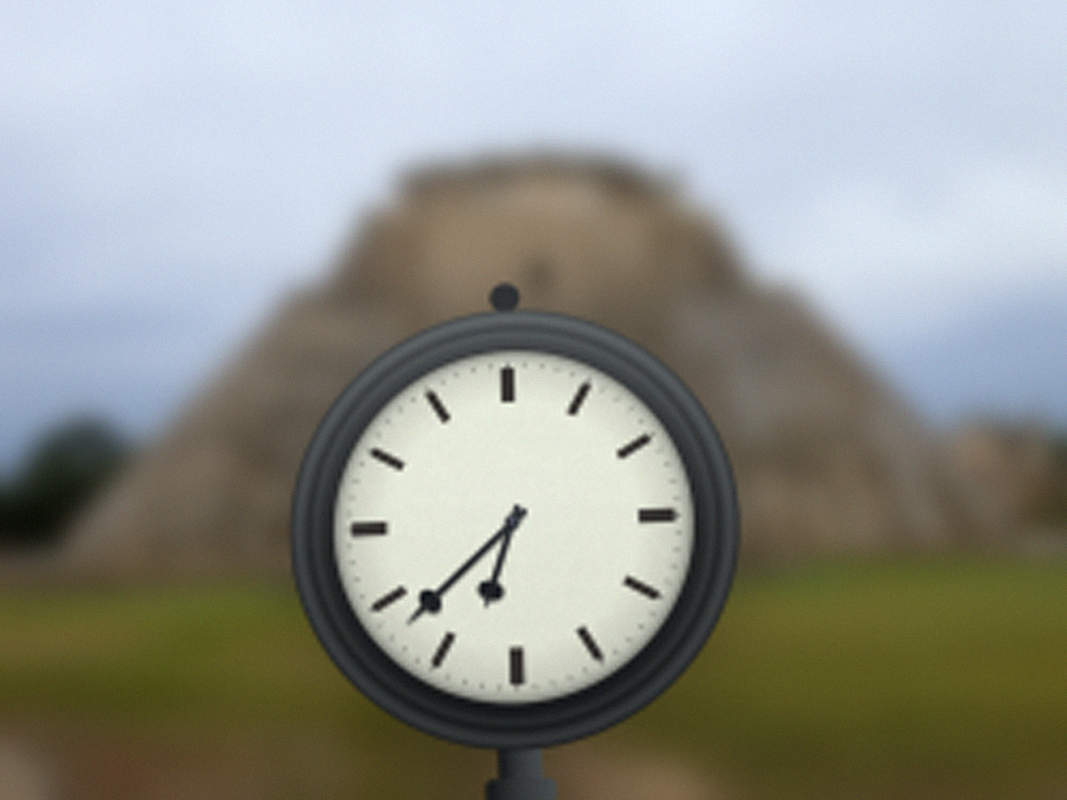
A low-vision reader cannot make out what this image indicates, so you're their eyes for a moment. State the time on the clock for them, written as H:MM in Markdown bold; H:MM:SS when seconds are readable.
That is **6:38**
